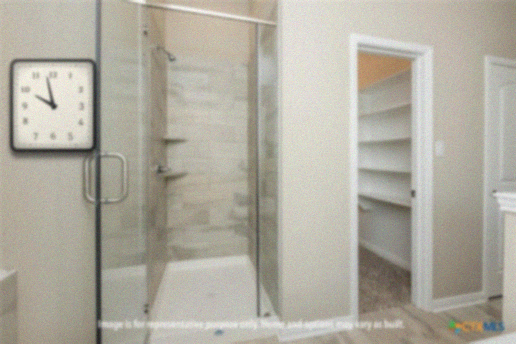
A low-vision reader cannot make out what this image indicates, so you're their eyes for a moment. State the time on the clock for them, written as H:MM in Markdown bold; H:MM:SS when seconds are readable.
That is **9:58**
